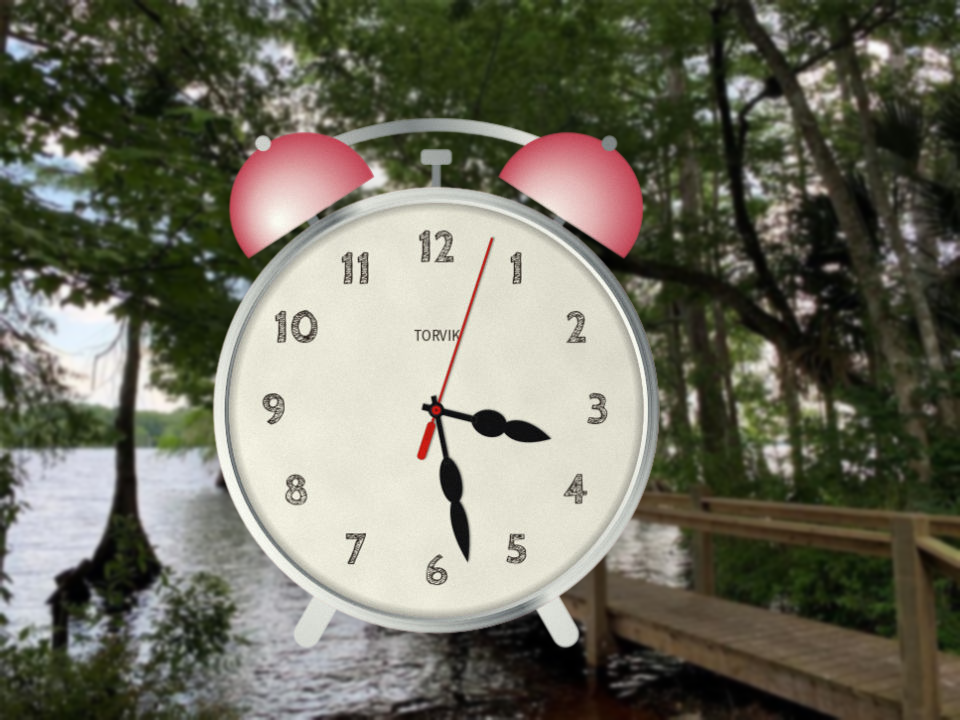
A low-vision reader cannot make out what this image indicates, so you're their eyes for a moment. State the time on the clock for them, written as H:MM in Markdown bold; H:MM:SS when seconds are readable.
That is **3:28:03**
